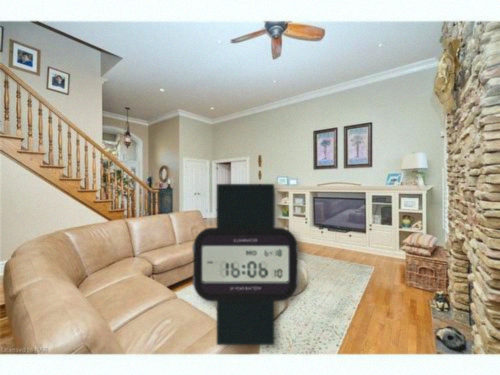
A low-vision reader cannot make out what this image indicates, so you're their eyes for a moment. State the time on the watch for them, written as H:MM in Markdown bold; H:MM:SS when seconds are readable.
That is **16:06**
